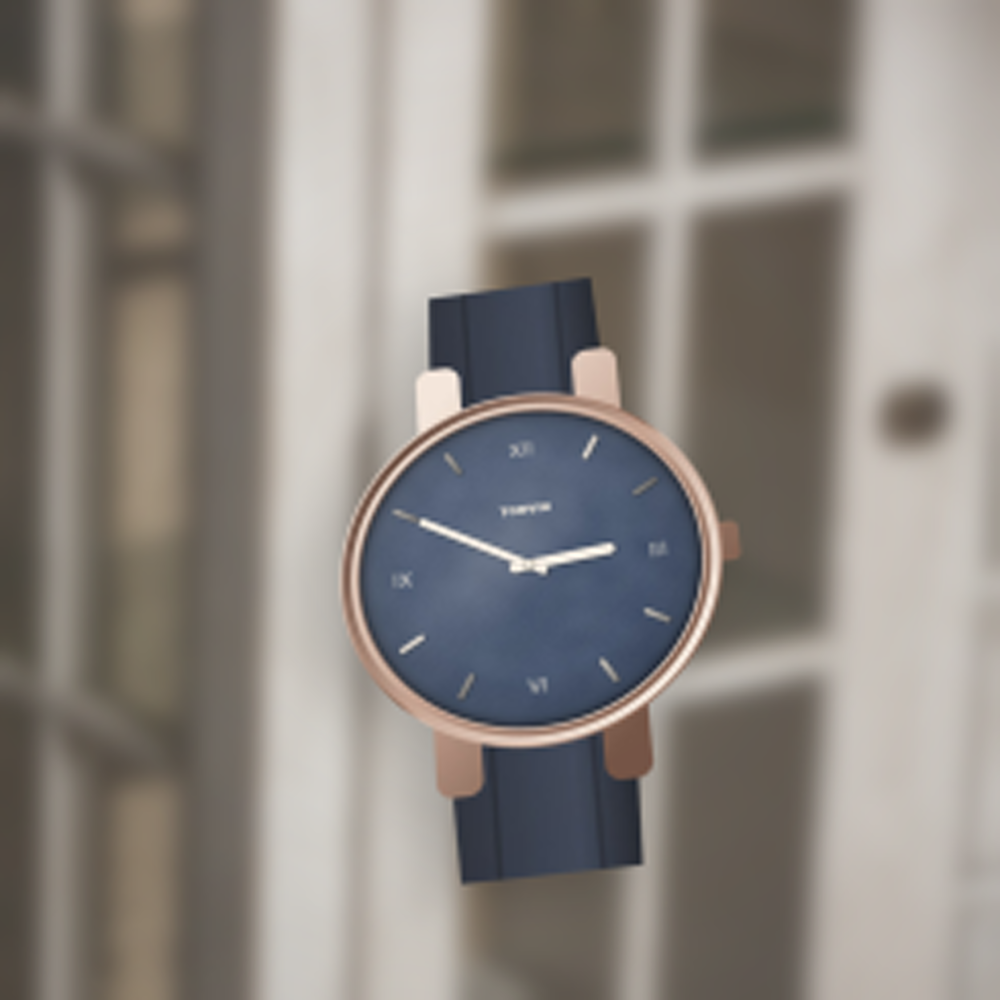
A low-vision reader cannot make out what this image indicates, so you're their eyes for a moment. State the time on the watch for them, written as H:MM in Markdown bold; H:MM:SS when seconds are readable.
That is **2:50**
